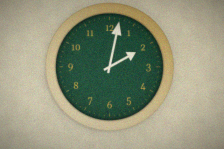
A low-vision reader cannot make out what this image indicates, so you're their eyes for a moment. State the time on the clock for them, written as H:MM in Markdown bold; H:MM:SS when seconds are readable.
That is **2:02**
